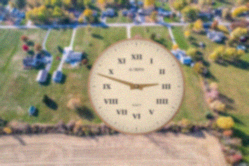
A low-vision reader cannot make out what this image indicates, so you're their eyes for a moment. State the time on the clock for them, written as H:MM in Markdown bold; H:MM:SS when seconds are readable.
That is **2:48**
